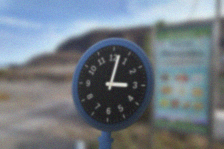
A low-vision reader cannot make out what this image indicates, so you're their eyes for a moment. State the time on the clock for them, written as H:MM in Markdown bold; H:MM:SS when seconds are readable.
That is **3:02**
